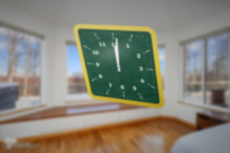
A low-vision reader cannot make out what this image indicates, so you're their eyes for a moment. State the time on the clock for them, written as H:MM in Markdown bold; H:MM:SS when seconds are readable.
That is **12:01**
